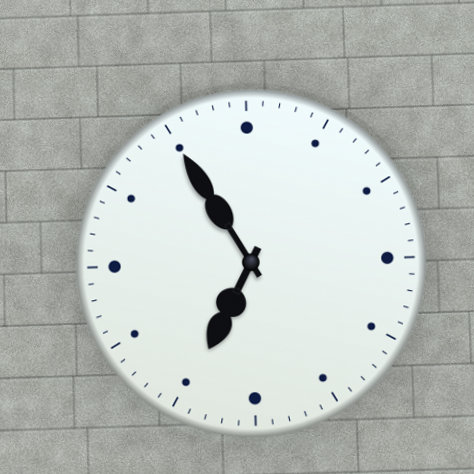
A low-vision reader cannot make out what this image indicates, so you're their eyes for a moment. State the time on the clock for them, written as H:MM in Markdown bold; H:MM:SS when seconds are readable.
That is **6:55**
